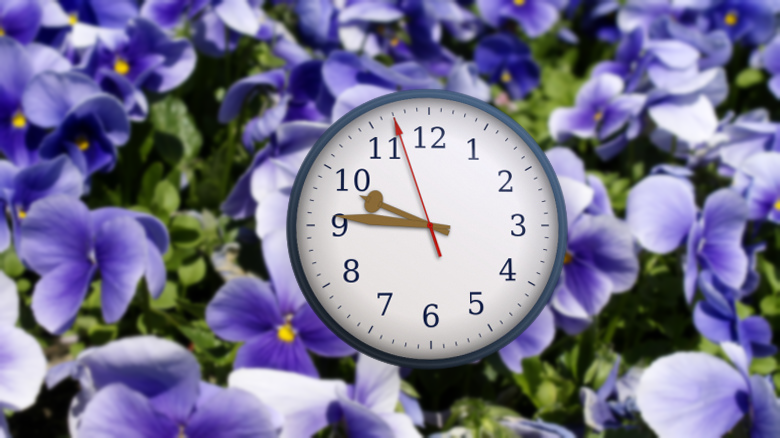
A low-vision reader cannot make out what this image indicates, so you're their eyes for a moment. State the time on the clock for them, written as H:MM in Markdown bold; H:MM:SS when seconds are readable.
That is **9:45:57**
